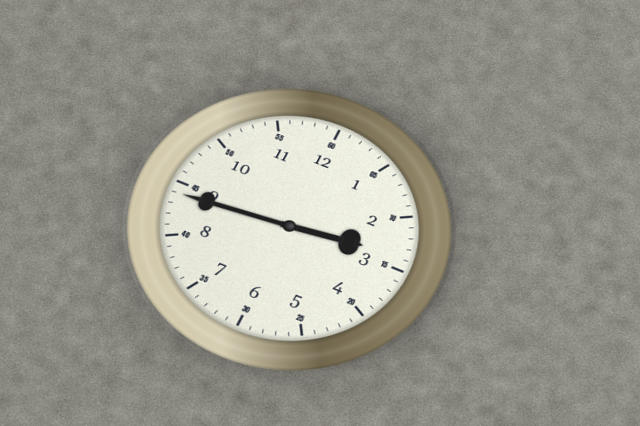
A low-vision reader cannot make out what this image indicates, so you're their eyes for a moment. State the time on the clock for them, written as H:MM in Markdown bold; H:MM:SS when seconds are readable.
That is **2:44**
